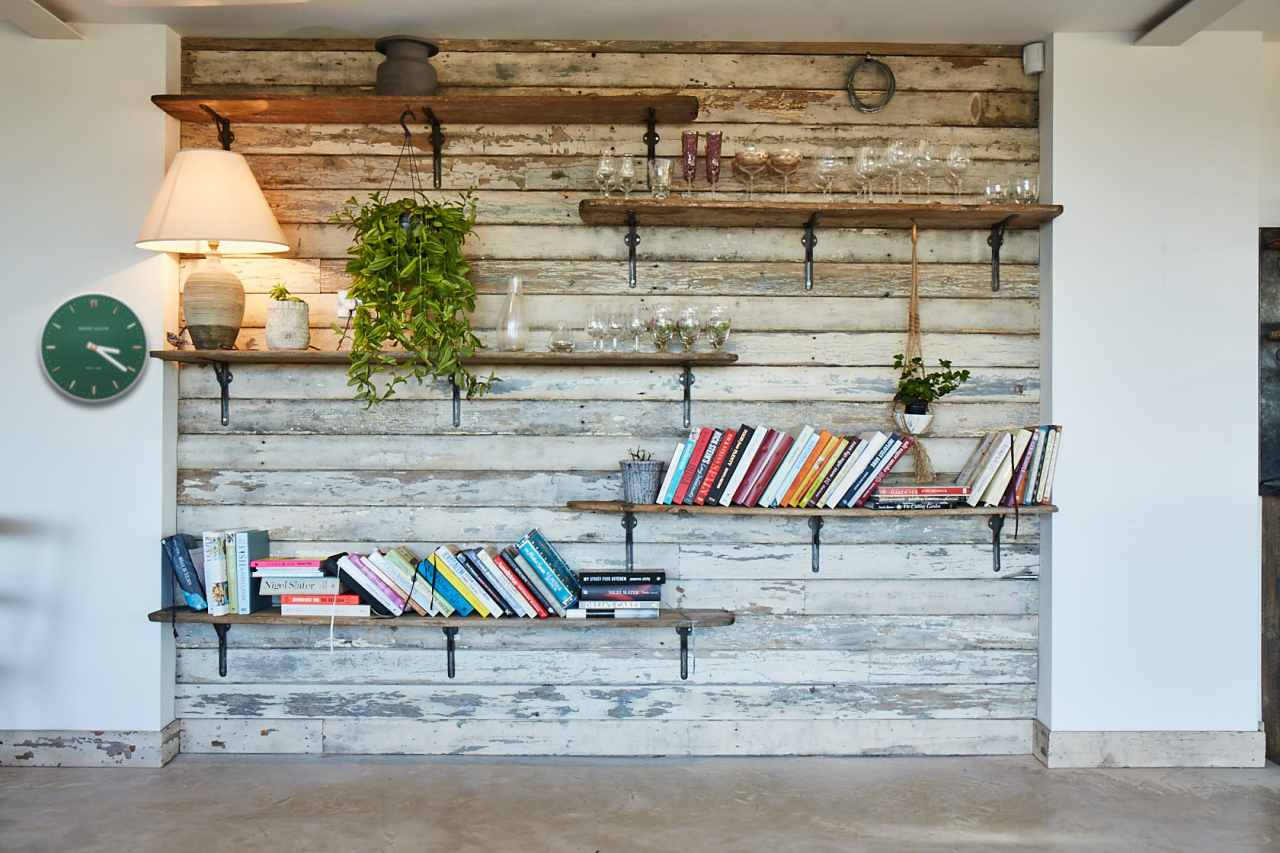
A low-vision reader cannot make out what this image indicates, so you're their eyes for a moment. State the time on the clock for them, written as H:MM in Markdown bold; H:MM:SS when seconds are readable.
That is **3:21**
